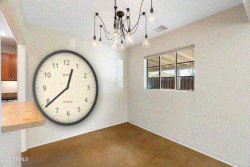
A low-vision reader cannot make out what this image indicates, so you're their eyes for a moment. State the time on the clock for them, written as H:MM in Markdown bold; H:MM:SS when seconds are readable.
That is **12:39**
